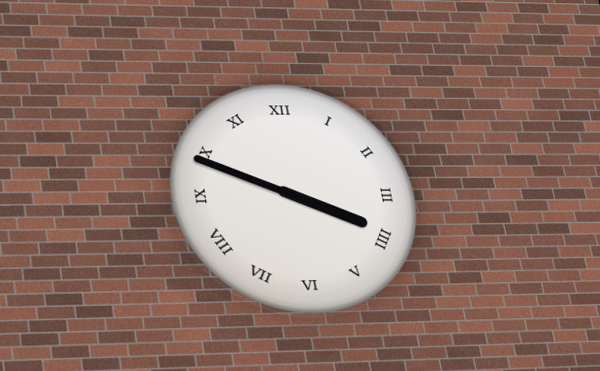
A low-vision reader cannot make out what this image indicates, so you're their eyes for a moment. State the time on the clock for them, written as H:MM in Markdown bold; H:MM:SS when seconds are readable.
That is **3:49**
